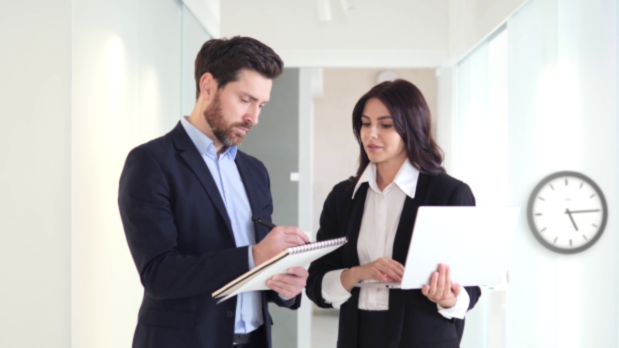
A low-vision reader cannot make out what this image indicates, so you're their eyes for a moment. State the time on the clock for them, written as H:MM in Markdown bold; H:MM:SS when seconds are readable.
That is **5:15**
